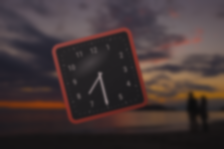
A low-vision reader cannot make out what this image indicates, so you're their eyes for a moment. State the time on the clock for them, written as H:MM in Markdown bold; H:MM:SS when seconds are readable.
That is **7:30**
